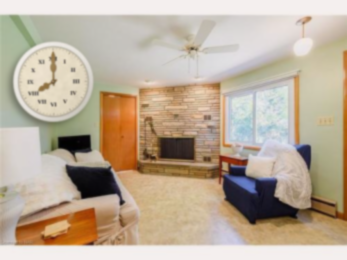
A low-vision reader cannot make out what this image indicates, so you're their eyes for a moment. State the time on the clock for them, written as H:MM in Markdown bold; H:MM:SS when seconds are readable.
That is **8:00**
